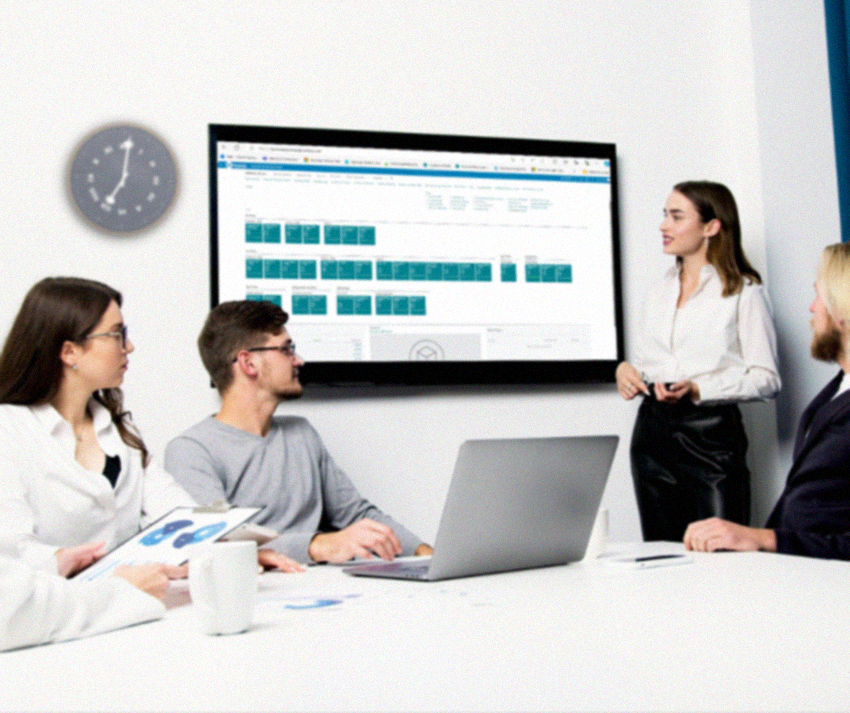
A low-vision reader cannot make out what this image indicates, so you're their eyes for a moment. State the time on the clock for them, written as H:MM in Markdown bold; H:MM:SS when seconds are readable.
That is **7:01**
